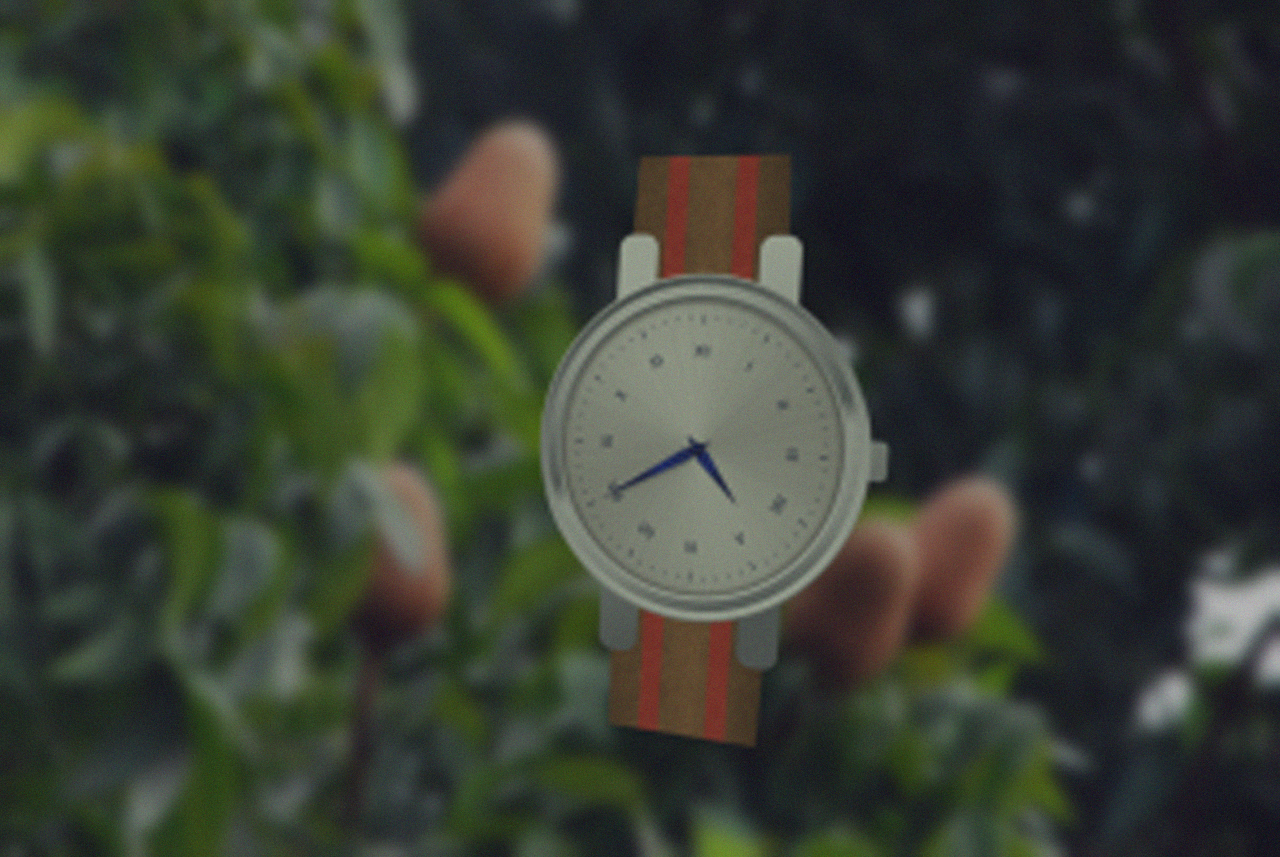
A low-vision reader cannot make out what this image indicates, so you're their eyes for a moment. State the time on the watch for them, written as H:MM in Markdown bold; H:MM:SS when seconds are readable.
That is **4:40**
